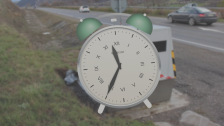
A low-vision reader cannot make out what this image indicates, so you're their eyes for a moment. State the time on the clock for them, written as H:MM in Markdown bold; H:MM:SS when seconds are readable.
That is **11:35**
